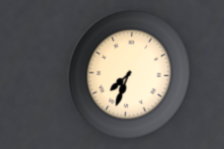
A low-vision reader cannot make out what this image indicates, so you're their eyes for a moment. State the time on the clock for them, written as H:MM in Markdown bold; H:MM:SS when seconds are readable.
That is **7:33**
